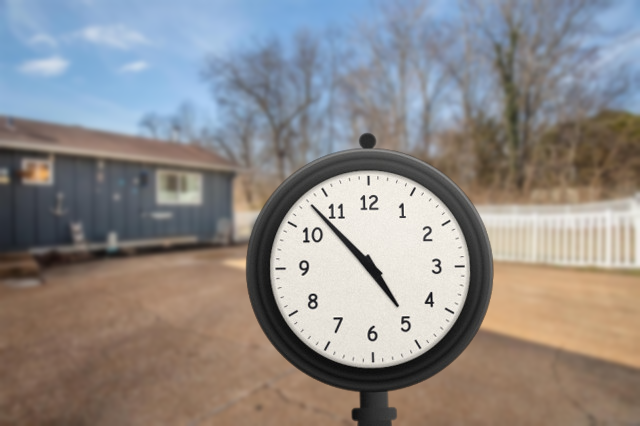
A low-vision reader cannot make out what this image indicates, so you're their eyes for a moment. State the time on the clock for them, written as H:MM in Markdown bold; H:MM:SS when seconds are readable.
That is **4:53**
